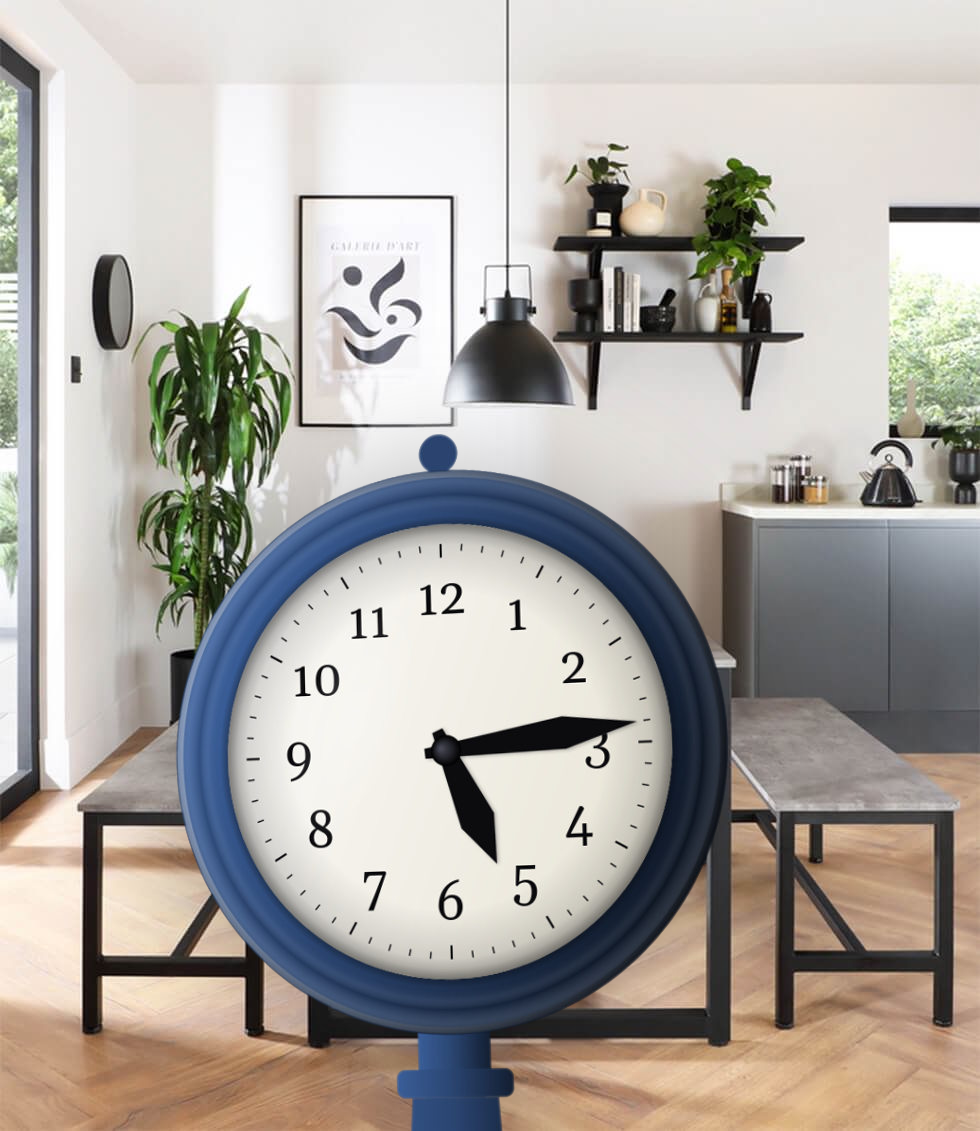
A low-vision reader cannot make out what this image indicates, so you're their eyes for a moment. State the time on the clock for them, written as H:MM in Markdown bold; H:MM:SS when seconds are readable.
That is **5:14**
